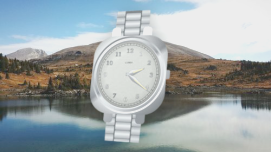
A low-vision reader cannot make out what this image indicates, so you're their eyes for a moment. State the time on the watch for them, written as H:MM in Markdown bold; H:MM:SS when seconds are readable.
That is **2:21**
